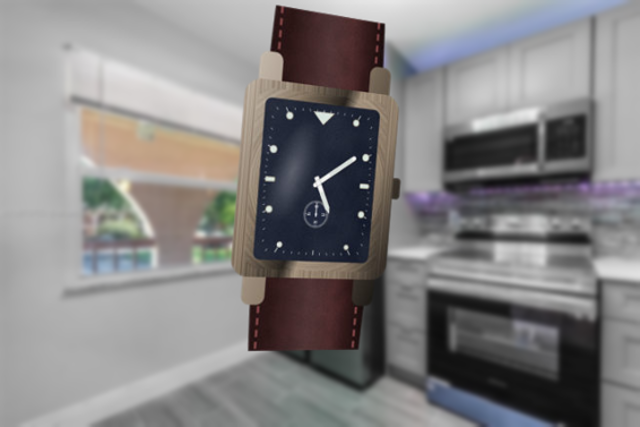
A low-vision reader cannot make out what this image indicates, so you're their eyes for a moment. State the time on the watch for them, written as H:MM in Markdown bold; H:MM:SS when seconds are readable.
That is **5:09**
